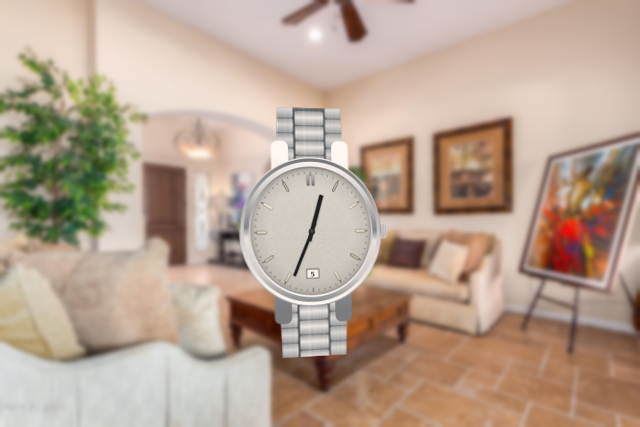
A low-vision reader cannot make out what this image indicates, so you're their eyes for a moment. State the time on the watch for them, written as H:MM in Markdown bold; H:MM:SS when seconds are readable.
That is **12:34**
